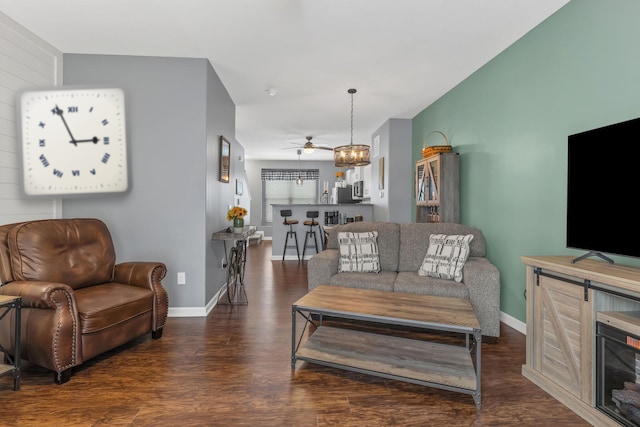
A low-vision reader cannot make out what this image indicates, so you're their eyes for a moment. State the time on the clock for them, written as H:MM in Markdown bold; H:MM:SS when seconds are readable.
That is **2:56**
